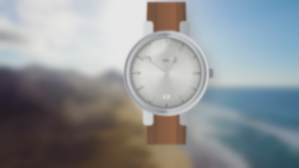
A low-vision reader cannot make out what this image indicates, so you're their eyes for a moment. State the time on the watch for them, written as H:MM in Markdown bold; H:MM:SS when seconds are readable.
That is **12:51**
